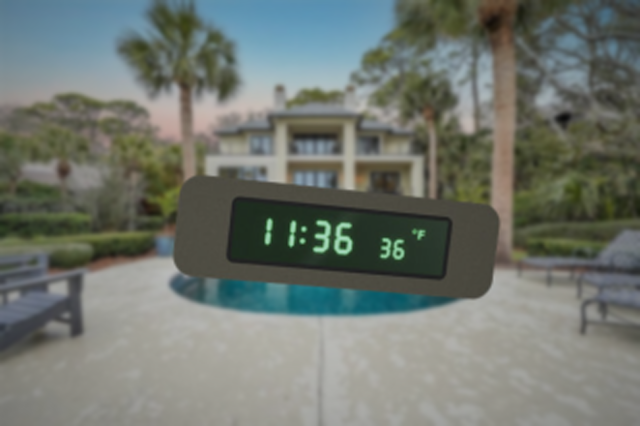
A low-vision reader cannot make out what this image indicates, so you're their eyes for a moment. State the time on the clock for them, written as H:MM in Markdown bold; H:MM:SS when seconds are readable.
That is **11:36**
